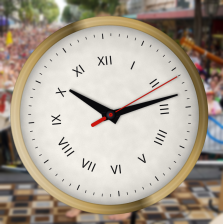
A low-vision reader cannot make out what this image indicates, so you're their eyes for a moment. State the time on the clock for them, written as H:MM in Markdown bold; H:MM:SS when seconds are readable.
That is **10:13:11**
